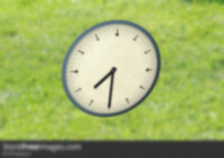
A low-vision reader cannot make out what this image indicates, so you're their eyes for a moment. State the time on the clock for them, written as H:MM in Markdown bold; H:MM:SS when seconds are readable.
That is **7:30**
